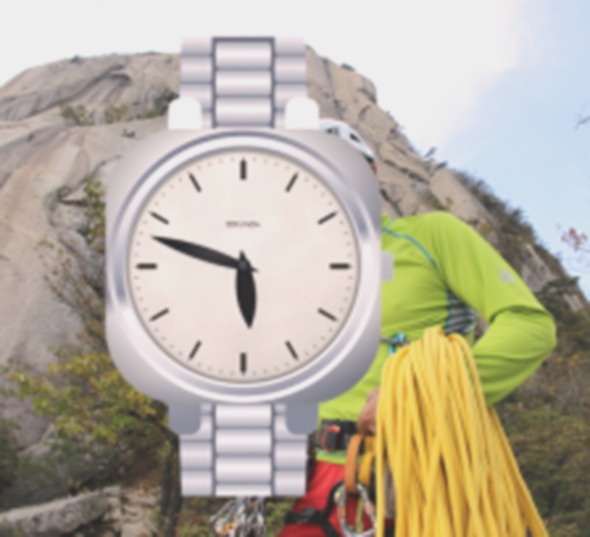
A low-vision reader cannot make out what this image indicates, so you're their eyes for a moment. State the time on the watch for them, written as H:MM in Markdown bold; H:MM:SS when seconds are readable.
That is **5:48**
